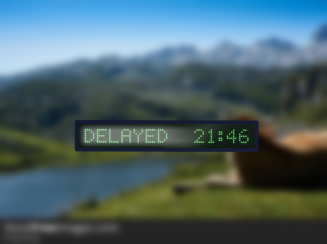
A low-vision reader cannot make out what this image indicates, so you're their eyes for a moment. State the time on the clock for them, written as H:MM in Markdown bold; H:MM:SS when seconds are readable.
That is **21:46**
